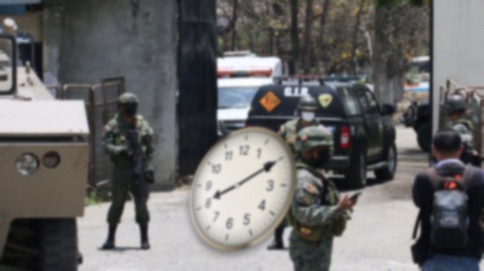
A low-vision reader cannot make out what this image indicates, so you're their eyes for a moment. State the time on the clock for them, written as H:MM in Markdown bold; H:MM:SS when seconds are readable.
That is **8:10**
